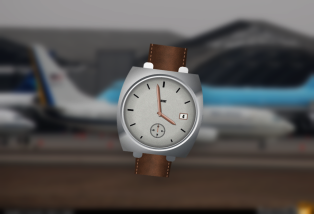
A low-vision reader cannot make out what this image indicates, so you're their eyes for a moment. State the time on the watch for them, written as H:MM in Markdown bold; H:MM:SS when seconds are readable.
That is **3:58**
